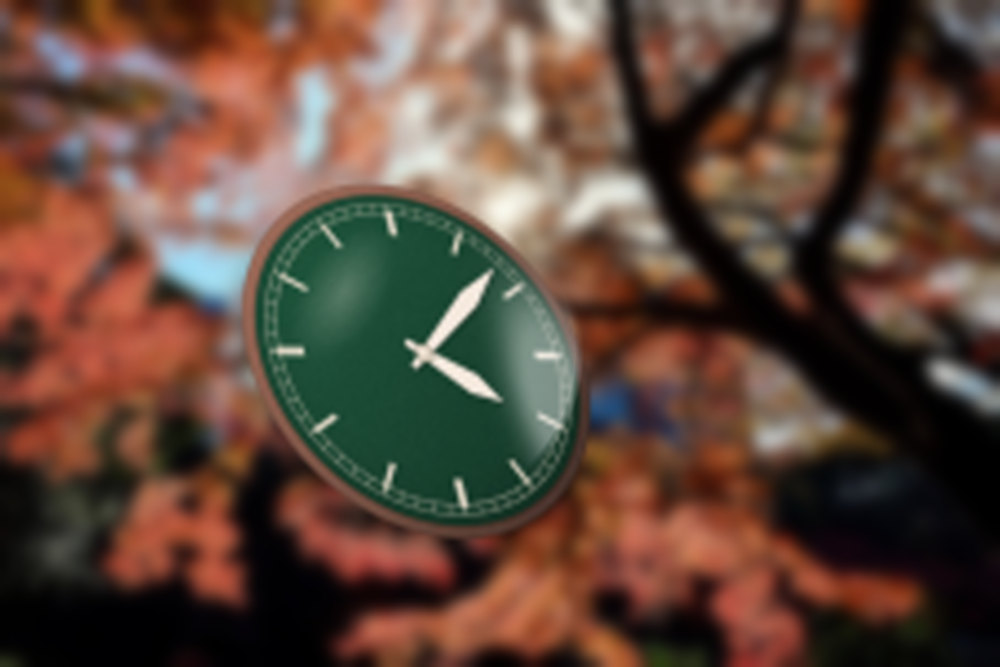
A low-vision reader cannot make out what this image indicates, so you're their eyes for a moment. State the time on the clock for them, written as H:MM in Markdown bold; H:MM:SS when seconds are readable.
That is **4:08**
